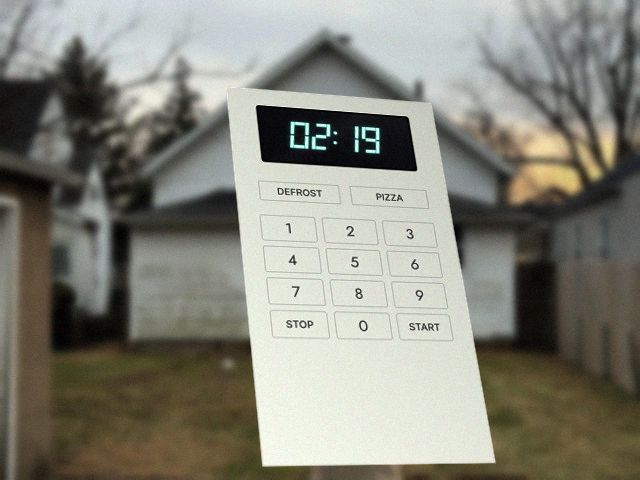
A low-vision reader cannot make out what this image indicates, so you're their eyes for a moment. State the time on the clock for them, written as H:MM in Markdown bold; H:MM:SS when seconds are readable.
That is **2:19**
